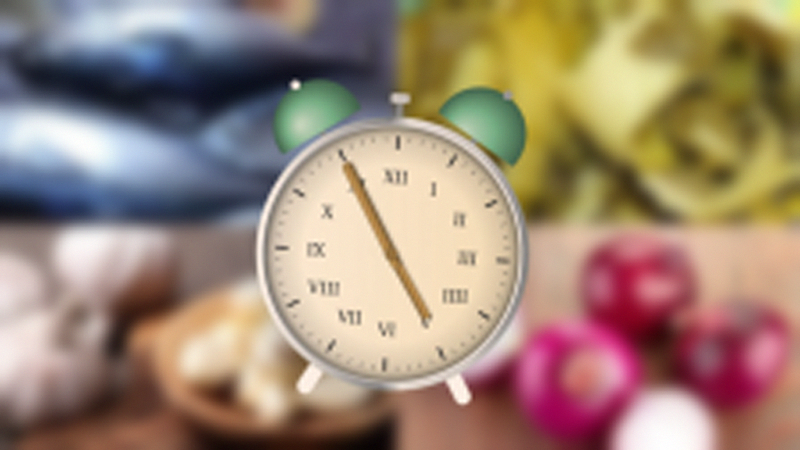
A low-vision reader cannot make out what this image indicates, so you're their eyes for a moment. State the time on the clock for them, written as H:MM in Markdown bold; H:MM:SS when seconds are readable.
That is **4:55**
